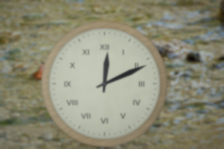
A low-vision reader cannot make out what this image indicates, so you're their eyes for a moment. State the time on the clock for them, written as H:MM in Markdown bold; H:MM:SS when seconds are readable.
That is **12:11**
